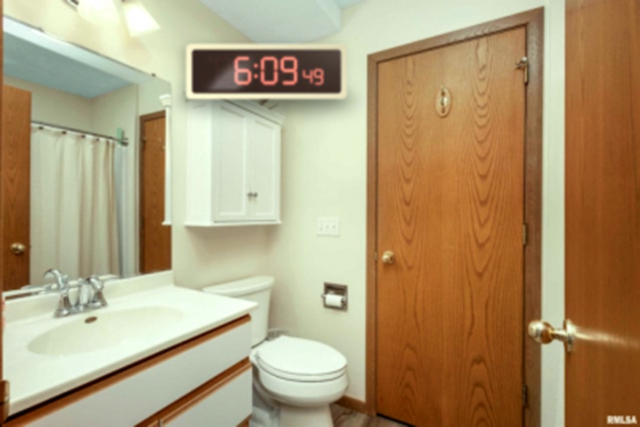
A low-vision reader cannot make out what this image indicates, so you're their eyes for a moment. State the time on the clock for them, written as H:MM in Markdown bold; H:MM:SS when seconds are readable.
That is **6:09:49**
